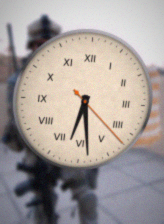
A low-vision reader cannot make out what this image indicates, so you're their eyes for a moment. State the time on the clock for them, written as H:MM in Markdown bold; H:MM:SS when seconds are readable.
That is **6:28:22**
